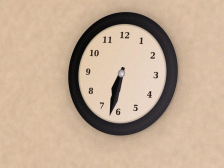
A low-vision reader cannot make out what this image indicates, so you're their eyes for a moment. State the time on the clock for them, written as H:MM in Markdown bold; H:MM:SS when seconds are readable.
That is **6:32**
